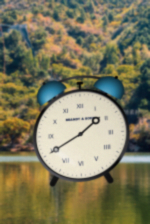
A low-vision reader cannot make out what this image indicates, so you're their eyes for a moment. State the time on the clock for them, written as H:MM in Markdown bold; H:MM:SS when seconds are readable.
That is **1:40**
